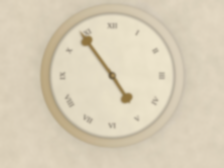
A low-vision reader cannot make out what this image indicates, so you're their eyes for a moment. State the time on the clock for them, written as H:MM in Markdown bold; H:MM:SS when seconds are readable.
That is **4:54**
